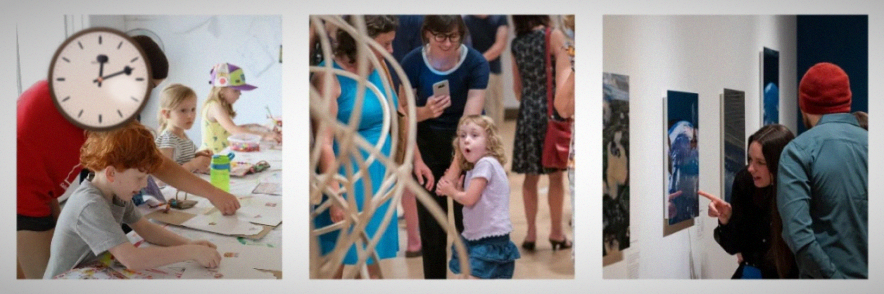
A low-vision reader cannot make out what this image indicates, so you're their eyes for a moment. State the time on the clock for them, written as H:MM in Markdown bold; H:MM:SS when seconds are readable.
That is **12:12**
